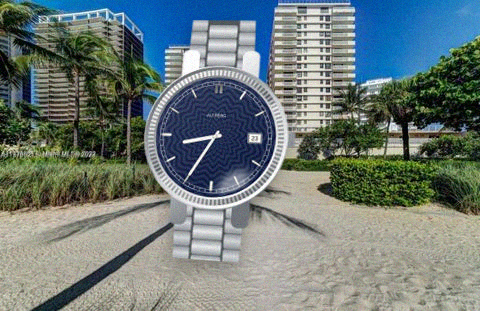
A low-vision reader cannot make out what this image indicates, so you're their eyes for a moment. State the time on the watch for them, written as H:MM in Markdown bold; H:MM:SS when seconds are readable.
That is **8:35**
